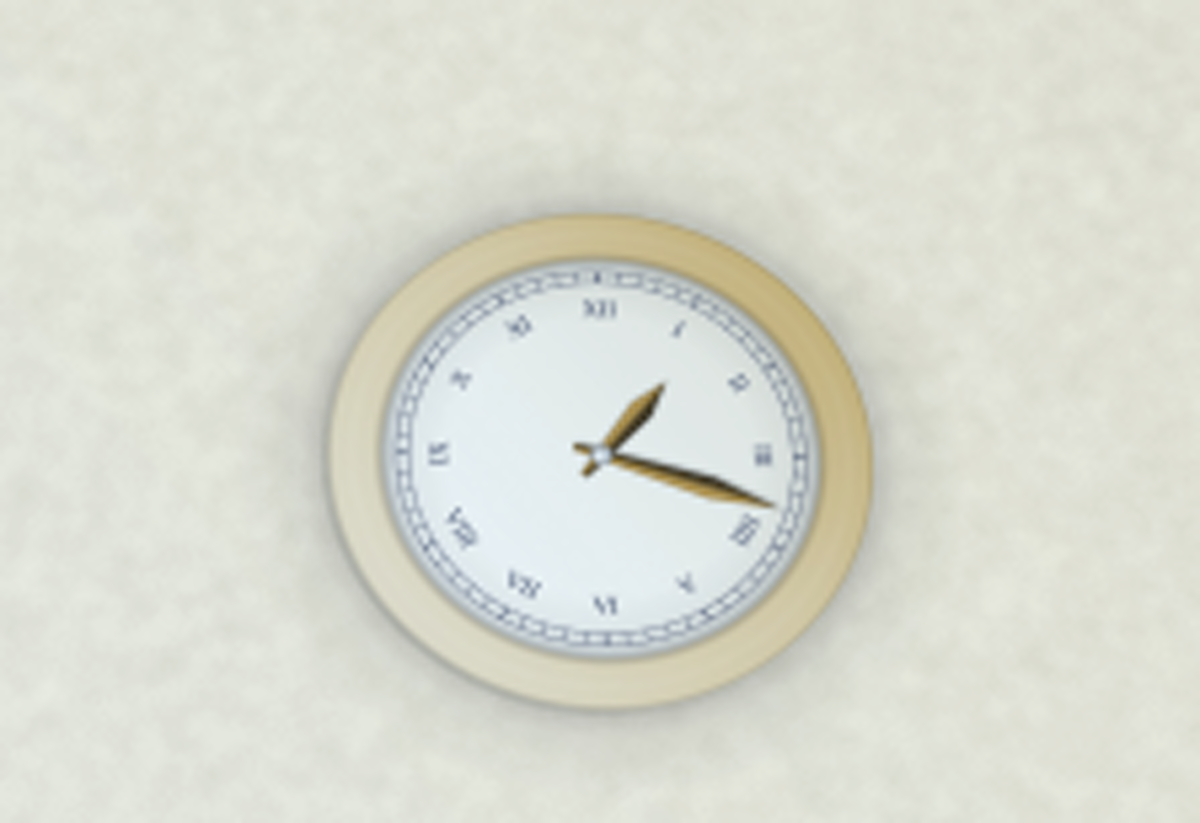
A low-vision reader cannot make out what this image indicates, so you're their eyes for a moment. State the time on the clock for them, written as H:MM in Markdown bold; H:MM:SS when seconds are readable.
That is **1:18**
